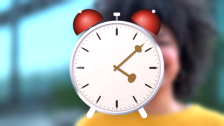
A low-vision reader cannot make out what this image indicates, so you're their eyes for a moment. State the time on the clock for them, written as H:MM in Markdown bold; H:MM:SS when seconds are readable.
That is **4:08**
